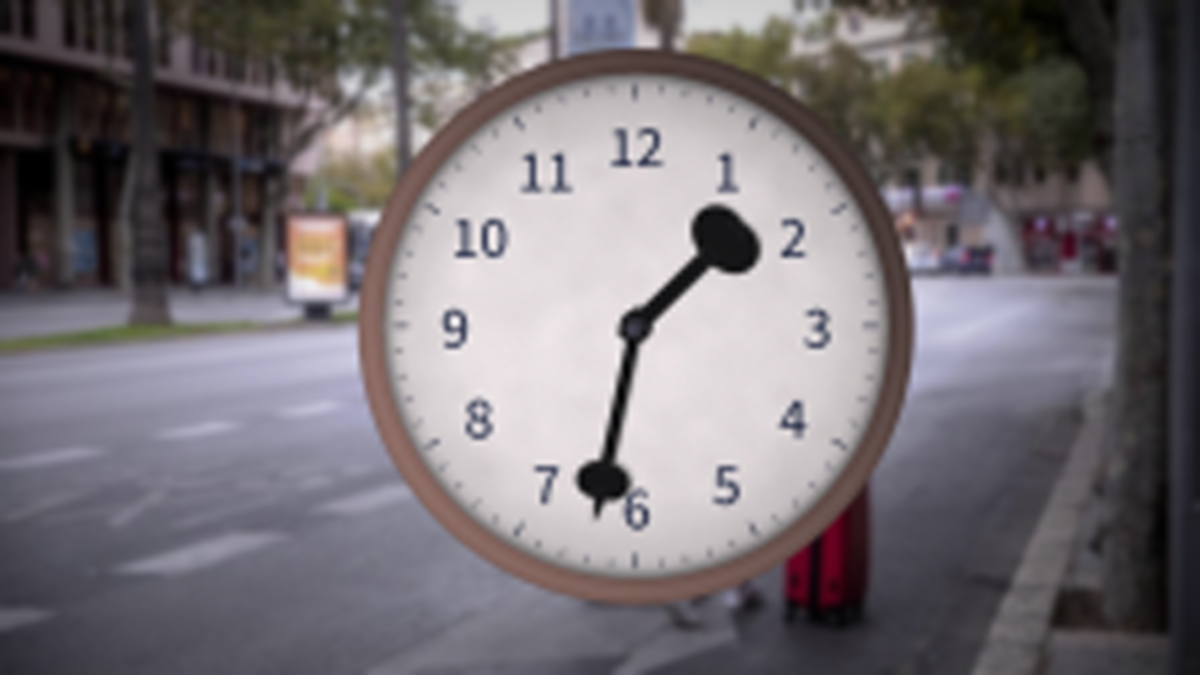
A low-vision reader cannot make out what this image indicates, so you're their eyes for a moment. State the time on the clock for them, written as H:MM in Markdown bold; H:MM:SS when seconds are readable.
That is **1:32**
